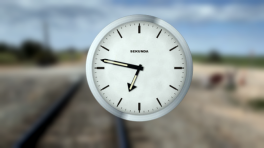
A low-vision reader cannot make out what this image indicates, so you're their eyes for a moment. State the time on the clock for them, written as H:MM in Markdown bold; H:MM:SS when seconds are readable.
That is **6:47**
